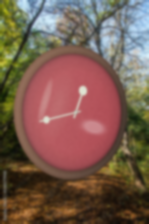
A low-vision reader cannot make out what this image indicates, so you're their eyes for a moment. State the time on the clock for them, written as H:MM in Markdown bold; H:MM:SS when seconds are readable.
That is **12:43**
